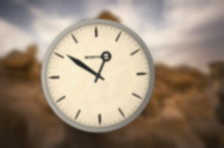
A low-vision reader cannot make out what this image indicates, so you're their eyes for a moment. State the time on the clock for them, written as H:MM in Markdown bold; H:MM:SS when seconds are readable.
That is **12:51**
